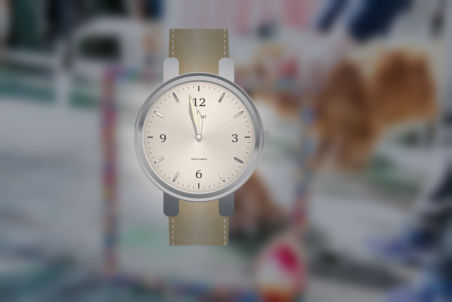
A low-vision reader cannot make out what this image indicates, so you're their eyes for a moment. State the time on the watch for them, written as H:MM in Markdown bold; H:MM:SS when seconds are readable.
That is **11:58**
